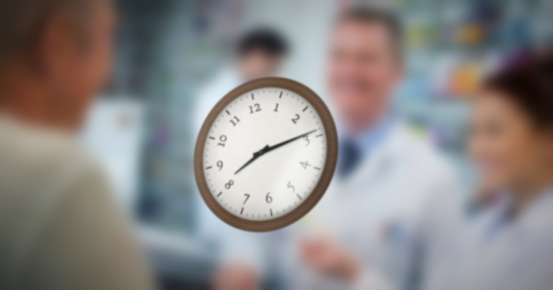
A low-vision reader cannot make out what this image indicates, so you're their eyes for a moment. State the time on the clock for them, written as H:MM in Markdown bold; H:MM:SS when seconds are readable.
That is **8:14**
